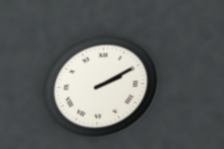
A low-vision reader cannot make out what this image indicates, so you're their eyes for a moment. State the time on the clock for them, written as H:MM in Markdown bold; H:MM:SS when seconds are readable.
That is **2:10**
